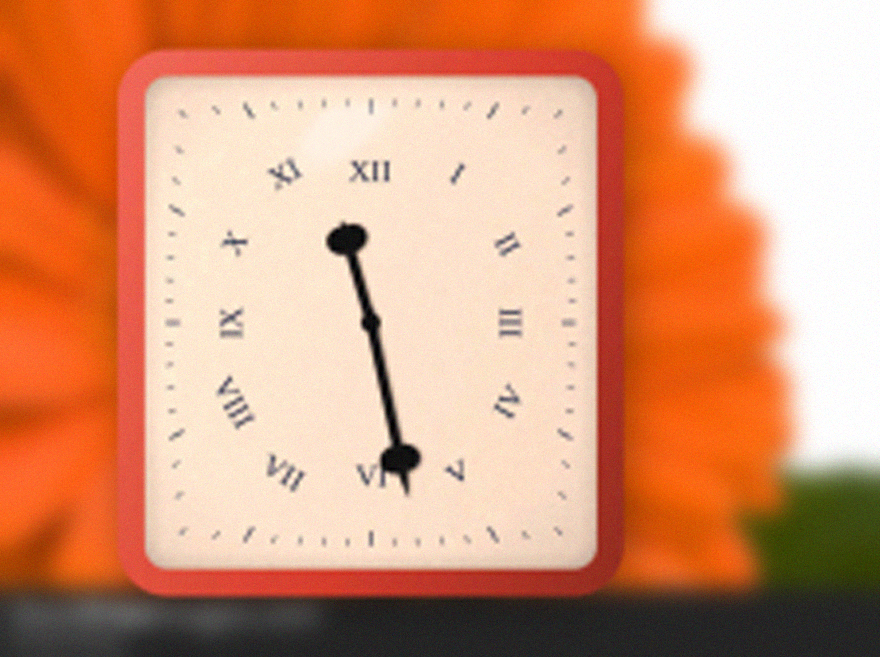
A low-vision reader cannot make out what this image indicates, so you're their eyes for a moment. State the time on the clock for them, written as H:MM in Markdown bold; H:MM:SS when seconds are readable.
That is **11:28**
